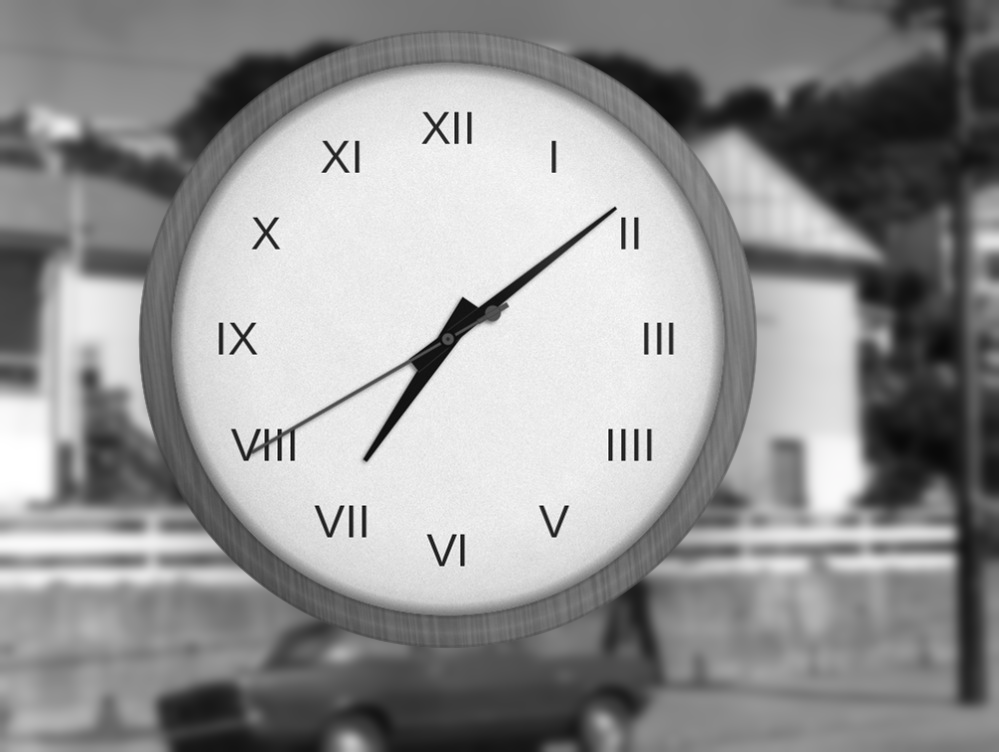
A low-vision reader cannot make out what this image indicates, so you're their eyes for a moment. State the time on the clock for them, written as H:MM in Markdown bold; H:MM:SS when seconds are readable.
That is **7:08:40**
